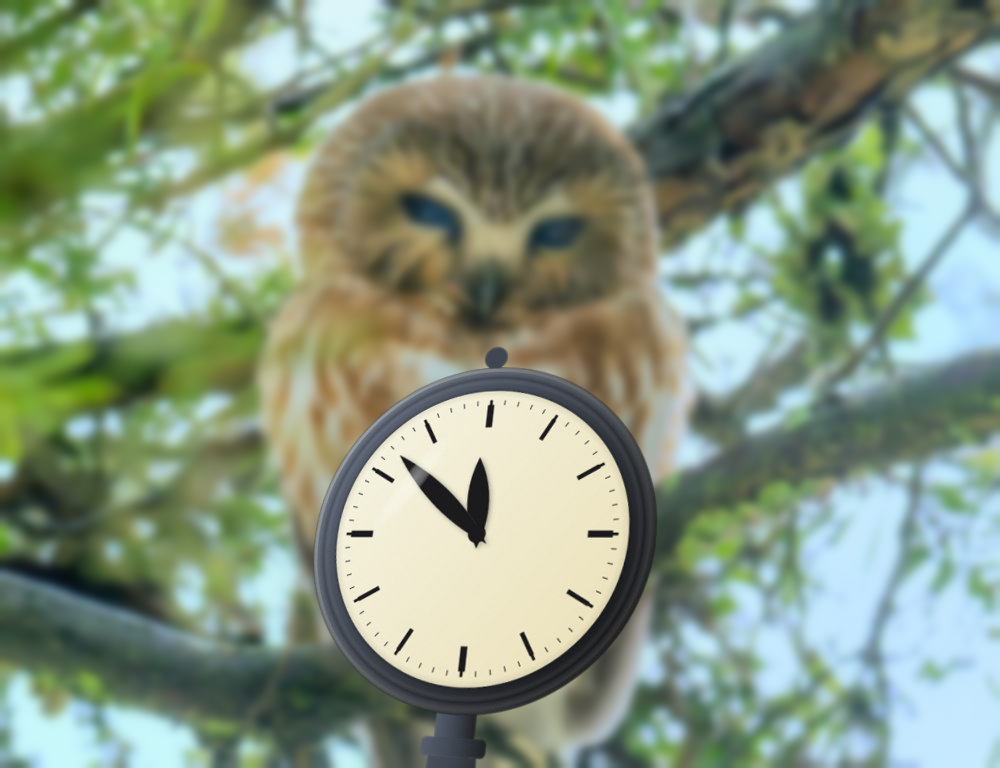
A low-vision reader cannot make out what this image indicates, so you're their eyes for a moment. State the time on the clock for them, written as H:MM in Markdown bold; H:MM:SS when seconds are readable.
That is **11:52**
